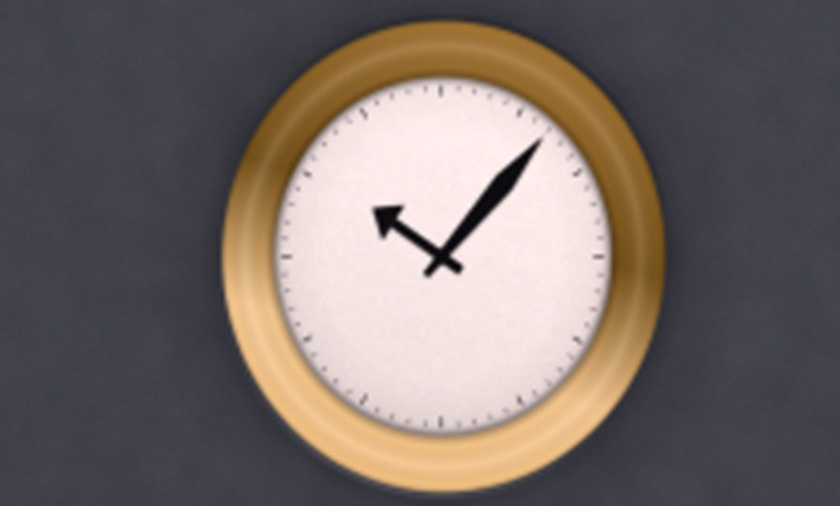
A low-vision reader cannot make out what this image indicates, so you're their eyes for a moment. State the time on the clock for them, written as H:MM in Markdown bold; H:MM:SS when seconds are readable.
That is **10:07**
